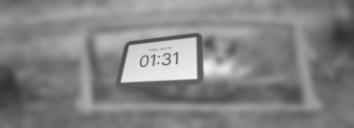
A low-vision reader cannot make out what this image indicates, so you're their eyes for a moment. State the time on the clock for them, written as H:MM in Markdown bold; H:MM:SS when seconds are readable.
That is **1:31**
